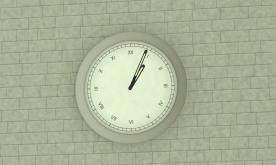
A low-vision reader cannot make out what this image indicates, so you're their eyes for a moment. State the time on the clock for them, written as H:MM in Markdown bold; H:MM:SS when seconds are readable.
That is **1:04**
